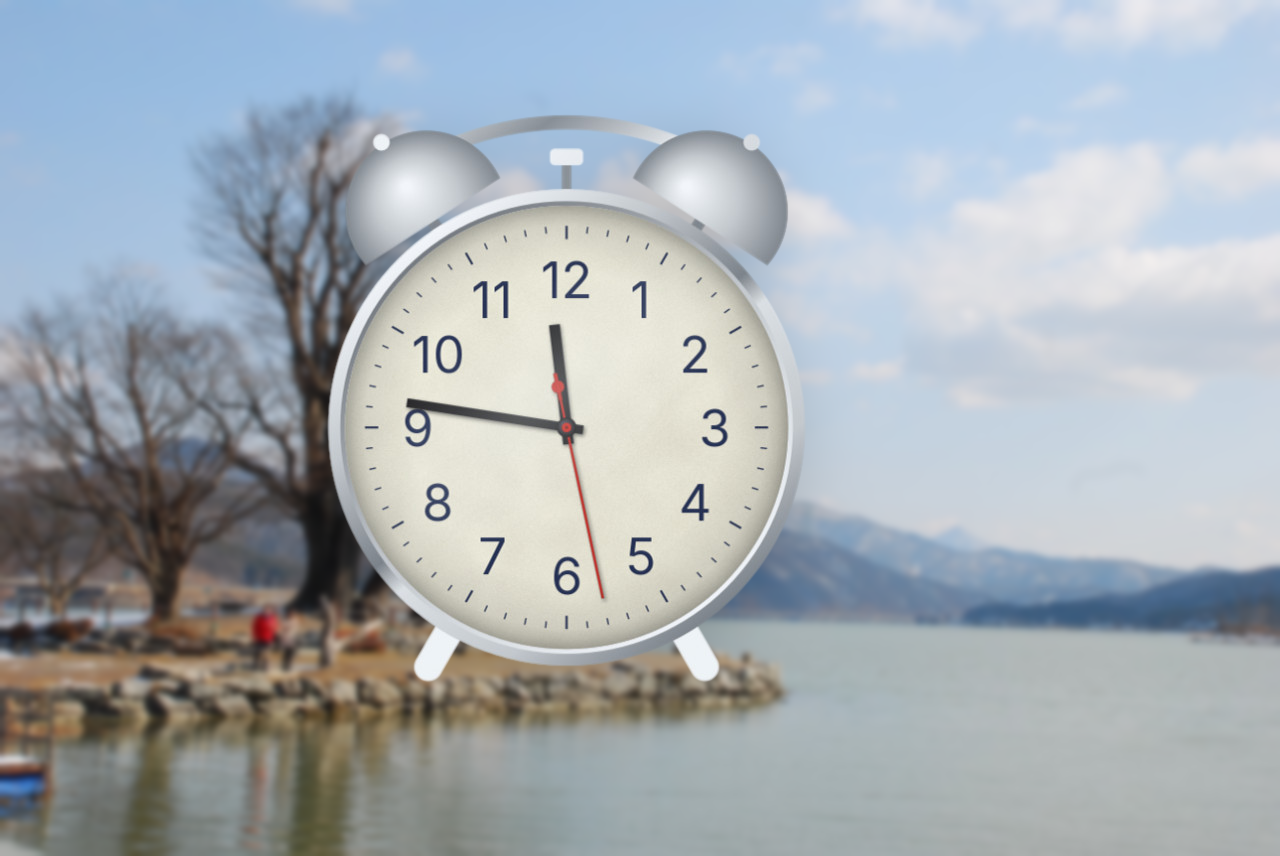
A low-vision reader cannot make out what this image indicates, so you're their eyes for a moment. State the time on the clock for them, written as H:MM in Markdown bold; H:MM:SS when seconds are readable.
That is **11:46:28**
